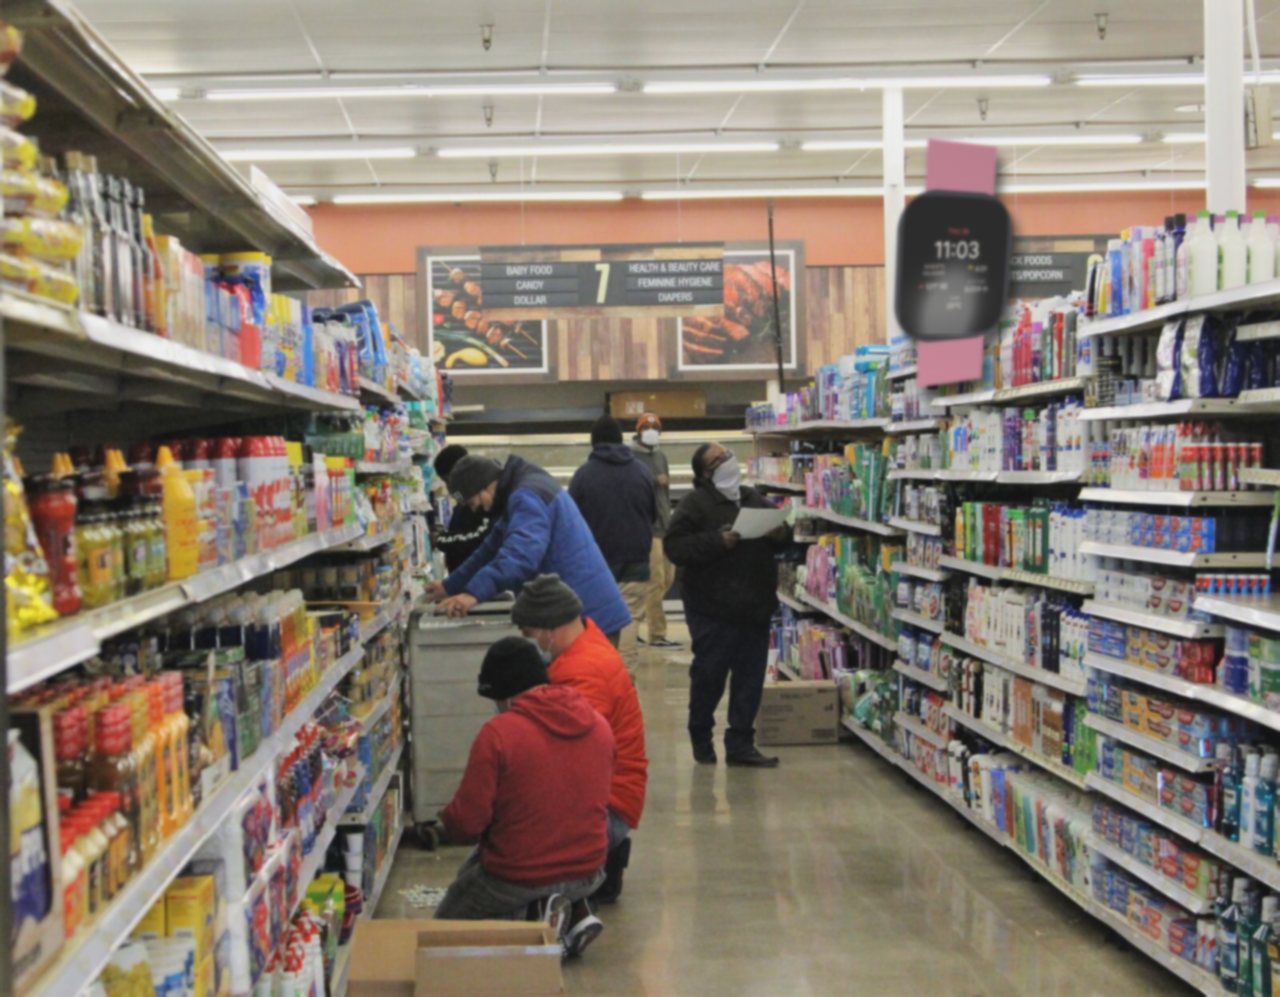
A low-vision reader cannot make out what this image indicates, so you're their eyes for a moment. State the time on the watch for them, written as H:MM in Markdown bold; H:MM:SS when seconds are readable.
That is **11:03**
